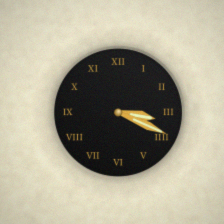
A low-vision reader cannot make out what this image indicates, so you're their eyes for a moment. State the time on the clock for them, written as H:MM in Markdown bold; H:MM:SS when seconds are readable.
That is **3:19**
